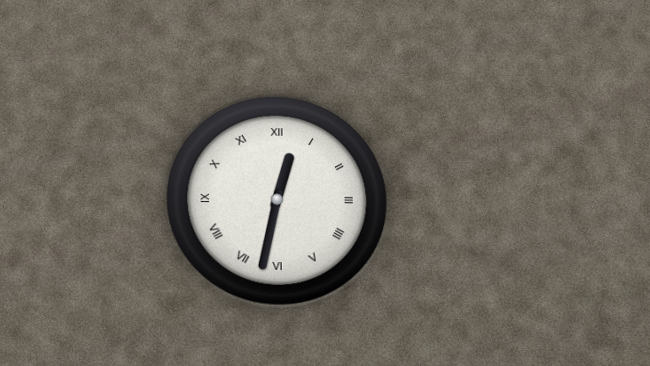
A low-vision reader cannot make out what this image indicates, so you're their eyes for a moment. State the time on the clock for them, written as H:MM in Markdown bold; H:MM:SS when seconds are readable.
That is **12:32**
